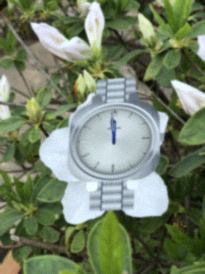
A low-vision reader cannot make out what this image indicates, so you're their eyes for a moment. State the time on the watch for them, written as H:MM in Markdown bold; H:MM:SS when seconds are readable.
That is **11:59**
